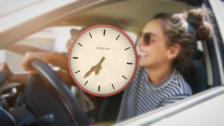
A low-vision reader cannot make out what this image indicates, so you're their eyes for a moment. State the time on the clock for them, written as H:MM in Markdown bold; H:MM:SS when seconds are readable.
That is **6:37**
